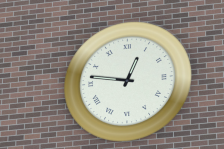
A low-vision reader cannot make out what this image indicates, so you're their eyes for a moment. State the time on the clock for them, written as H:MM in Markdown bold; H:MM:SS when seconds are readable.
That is **12:47**
